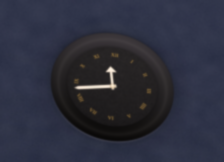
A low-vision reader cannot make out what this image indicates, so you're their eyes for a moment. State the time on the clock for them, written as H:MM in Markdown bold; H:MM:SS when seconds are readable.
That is **11:43**
